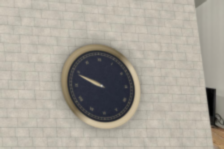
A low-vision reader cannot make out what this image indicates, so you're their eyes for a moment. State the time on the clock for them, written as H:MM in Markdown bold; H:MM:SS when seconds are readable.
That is **9:49**
